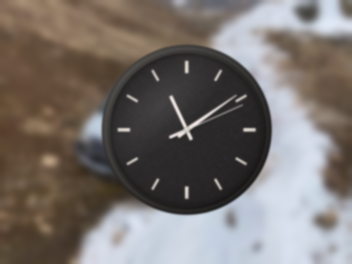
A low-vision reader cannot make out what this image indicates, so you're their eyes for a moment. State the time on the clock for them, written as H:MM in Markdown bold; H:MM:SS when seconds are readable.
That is **11:09:11**
